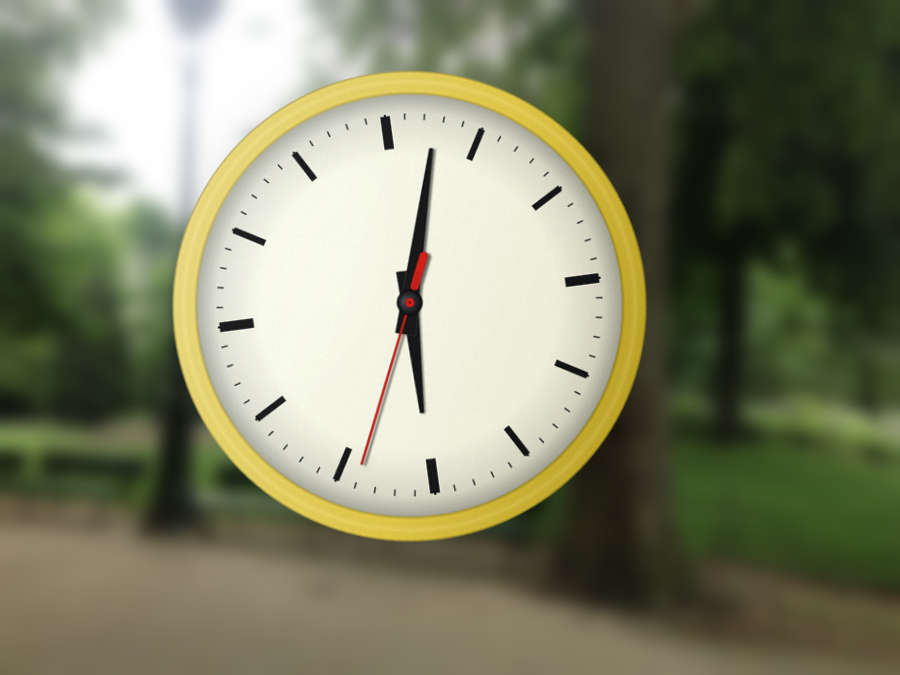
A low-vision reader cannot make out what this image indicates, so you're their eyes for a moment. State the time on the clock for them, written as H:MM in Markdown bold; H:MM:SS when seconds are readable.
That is **6:02:34**
